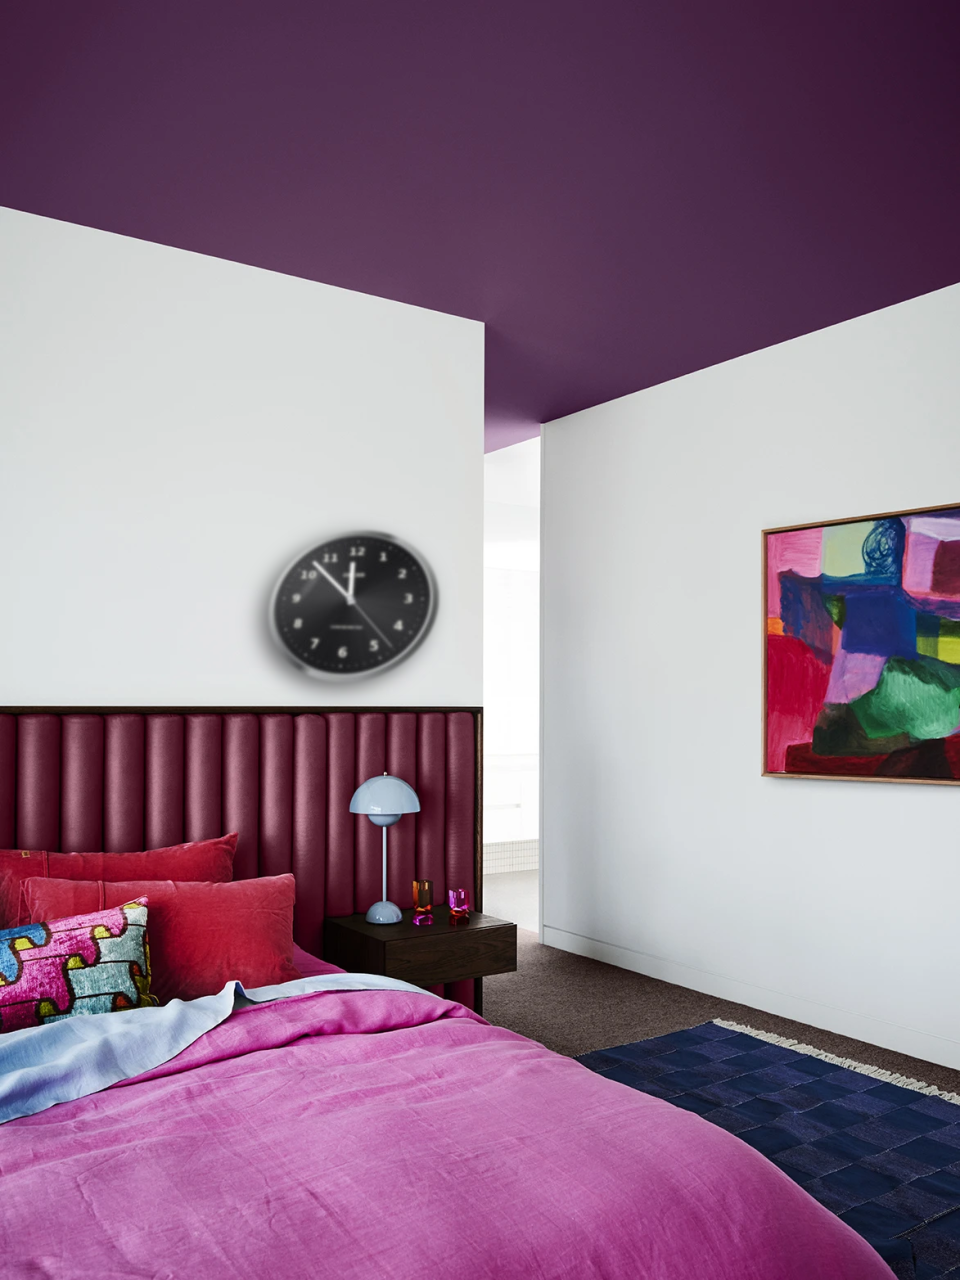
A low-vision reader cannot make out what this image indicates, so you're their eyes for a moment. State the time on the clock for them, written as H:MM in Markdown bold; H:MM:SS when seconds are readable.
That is **11:52:23**
